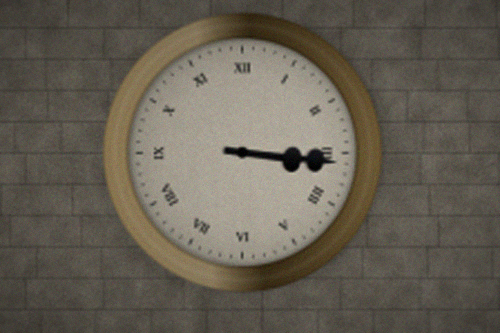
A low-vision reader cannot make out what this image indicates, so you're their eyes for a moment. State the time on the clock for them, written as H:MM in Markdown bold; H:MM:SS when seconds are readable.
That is **3:16**
